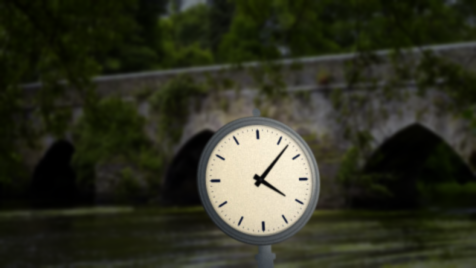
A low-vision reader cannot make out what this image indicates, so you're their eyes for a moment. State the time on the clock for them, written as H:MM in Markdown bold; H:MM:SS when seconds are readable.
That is **4:07**
